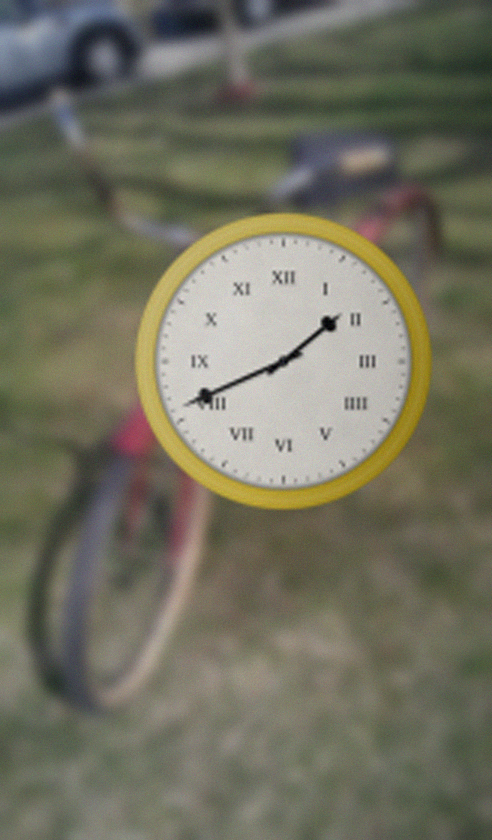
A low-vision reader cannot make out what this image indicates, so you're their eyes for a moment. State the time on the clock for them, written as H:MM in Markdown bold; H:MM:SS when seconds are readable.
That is **1:41**
